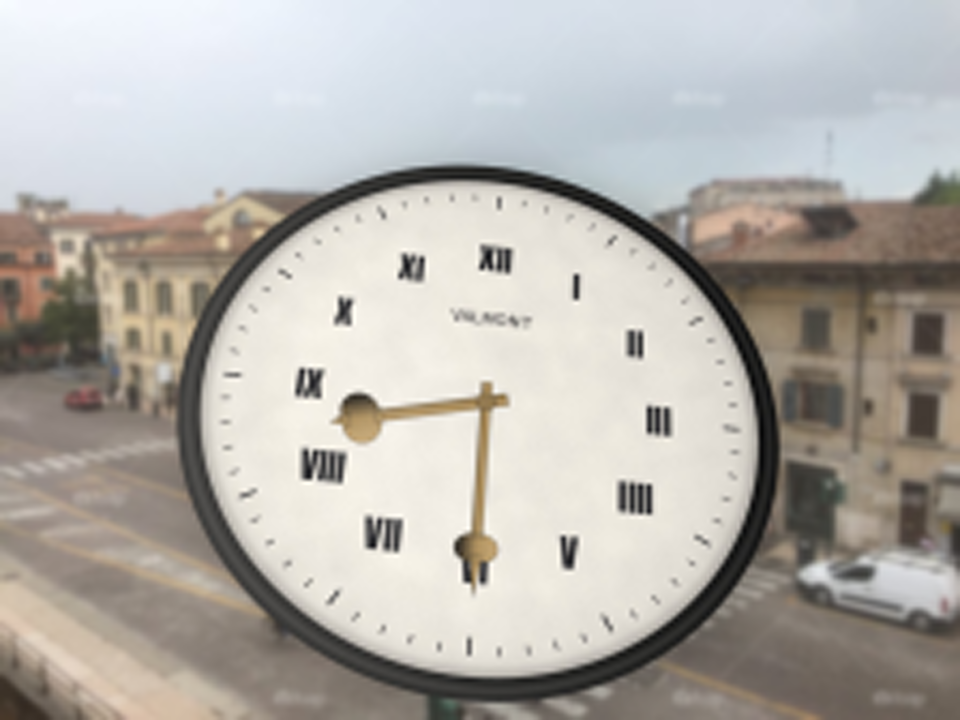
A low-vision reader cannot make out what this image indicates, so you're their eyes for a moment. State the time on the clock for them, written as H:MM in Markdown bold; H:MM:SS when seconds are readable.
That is **8:30**
